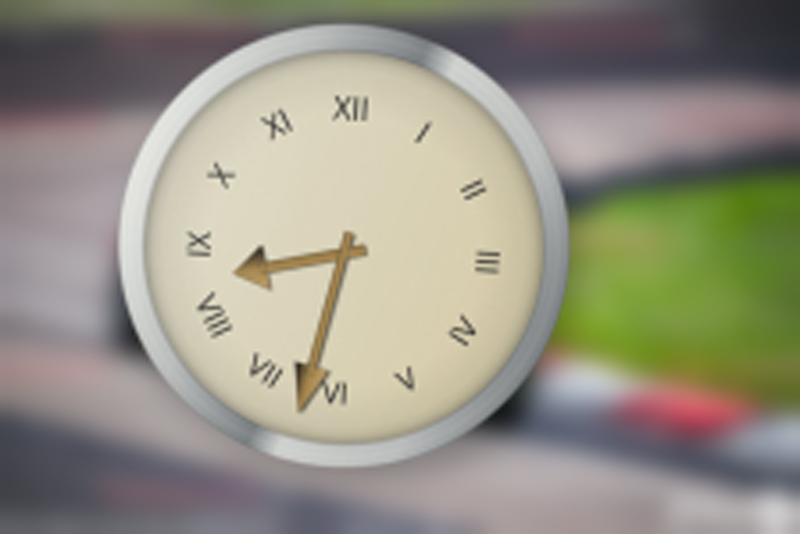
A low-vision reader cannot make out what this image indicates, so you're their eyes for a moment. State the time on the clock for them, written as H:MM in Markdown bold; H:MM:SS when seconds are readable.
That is **8:32**
